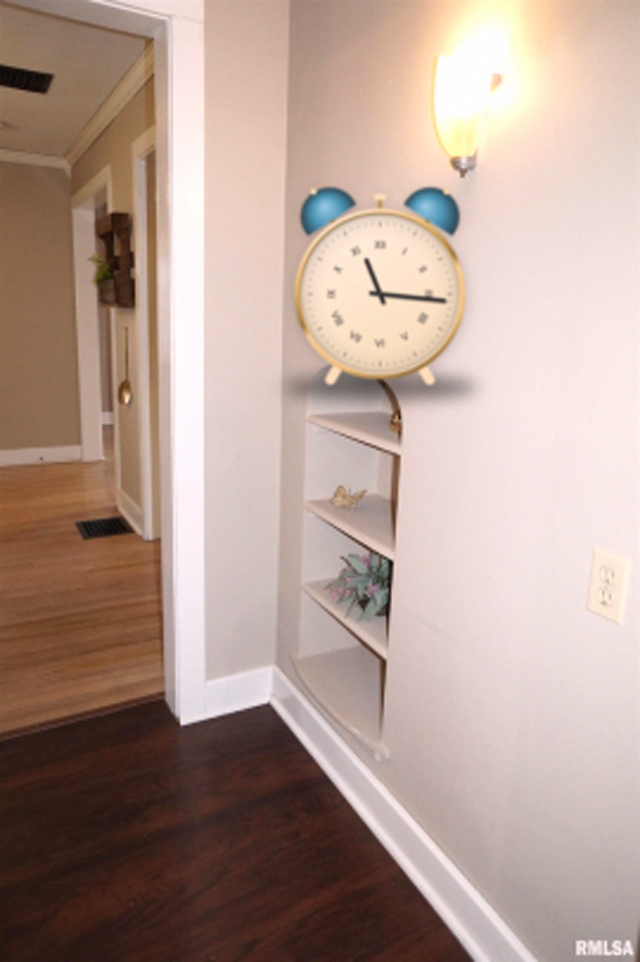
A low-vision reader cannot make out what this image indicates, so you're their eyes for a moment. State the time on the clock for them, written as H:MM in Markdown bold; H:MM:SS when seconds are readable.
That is **11:16**
